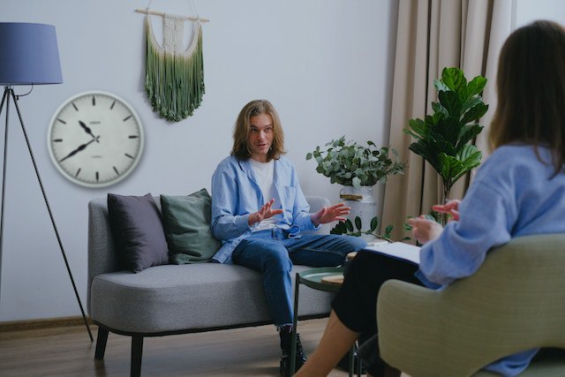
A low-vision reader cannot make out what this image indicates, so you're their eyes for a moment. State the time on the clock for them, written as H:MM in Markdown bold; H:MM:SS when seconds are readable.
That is **10:40**
